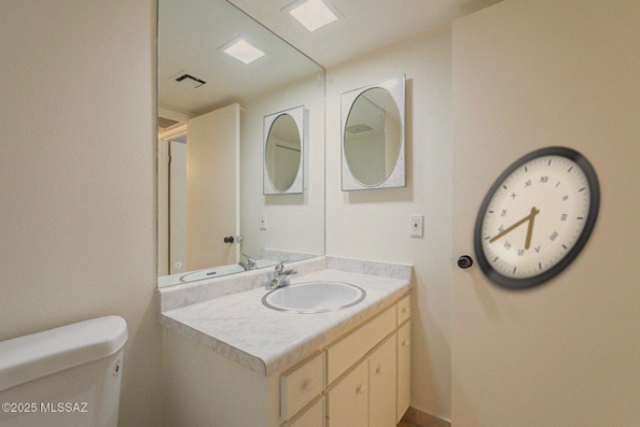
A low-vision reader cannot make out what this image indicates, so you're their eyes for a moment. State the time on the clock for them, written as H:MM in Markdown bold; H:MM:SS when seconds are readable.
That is **5:39**
